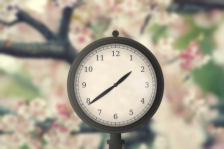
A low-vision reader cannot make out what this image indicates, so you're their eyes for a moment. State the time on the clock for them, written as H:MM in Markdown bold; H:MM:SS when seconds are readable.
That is **1:39**
